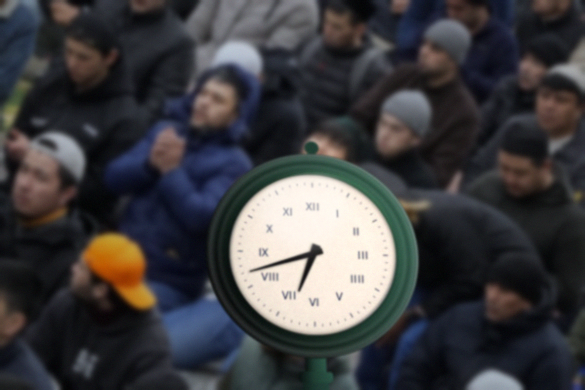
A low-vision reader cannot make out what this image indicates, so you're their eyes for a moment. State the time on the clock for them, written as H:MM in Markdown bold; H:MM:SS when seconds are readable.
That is **6:42**
